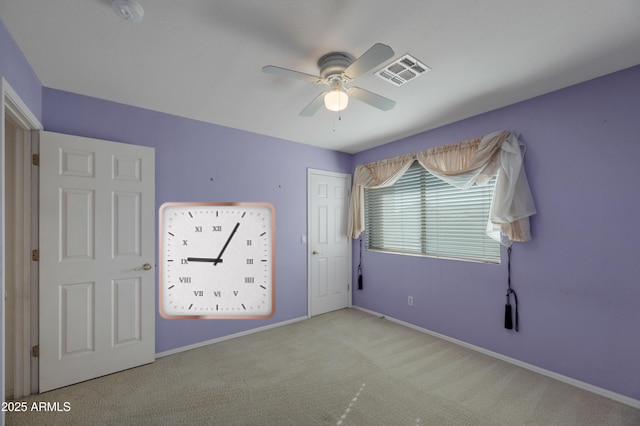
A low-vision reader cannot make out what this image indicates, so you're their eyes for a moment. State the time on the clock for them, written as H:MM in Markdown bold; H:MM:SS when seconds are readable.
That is **9:05**
